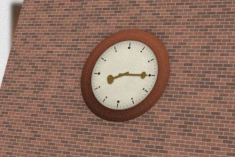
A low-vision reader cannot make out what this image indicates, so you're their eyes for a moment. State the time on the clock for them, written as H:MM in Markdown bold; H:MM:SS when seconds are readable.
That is **8:15**
